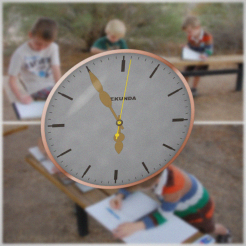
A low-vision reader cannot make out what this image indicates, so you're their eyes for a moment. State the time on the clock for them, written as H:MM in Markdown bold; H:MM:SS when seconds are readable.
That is **5:55:01**
